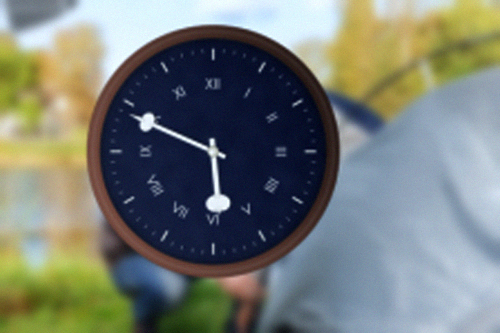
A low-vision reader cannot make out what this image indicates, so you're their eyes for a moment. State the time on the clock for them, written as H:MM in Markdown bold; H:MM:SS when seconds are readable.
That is **5:49**
